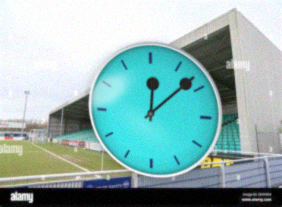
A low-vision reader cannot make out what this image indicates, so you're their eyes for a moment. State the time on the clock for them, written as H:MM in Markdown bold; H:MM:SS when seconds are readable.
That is **12:08**
